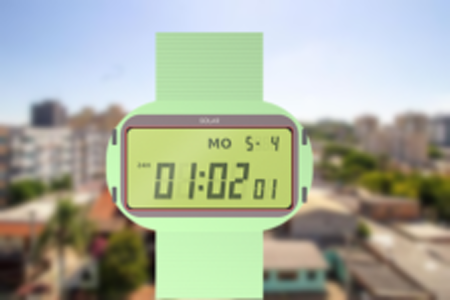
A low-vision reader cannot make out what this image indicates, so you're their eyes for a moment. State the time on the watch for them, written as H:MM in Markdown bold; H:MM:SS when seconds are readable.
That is **1:02:01**
